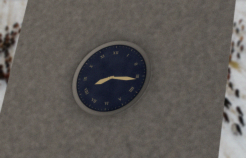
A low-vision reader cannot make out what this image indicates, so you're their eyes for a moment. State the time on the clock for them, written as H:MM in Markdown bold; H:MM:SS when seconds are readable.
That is **8:16**
